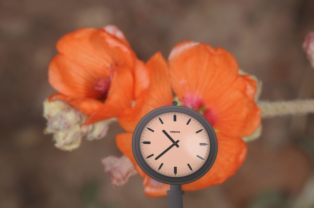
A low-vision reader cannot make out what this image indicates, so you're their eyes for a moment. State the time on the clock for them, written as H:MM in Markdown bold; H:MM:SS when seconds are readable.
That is **10:38**
